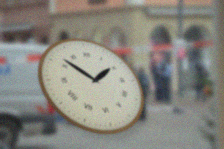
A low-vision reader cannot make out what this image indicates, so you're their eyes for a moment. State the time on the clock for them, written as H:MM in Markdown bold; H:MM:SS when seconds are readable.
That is **1:52**
